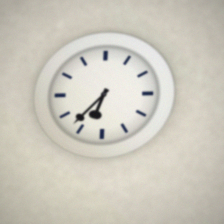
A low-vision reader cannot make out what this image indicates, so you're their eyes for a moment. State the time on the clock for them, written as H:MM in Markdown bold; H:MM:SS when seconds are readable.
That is **6:37**
